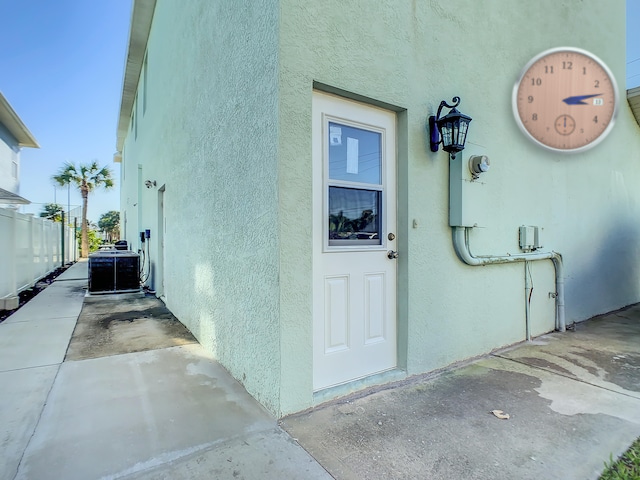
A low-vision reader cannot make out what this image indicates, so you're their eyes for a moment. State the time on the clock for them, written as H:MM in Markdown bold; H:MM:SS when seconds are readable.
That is **3:13**
